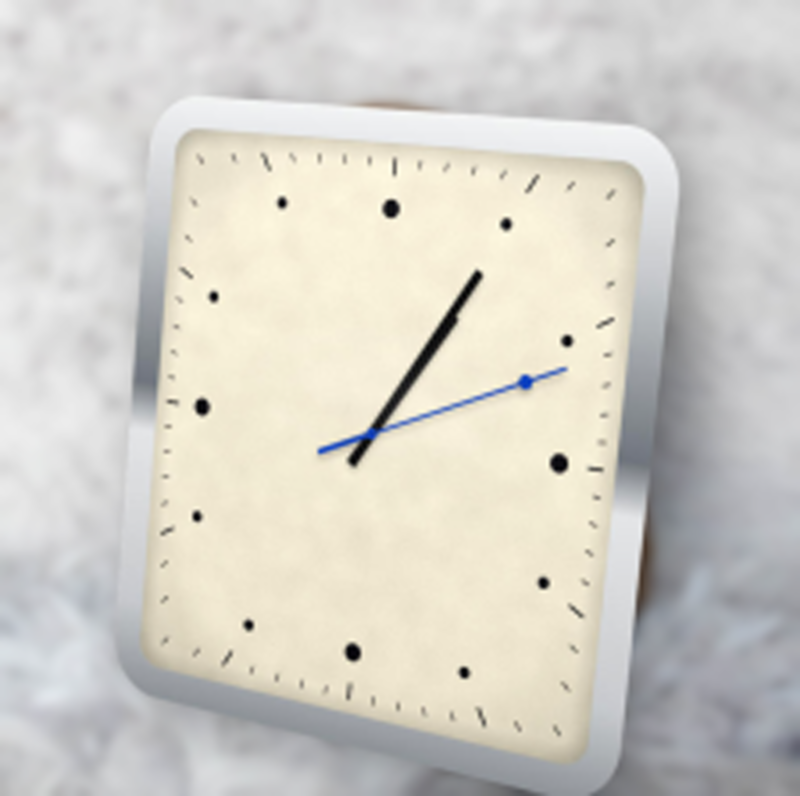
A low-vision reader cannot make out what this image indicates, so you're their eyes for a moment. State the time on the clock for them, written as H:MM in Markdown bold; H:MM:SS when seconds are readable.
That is **1:05:11**
